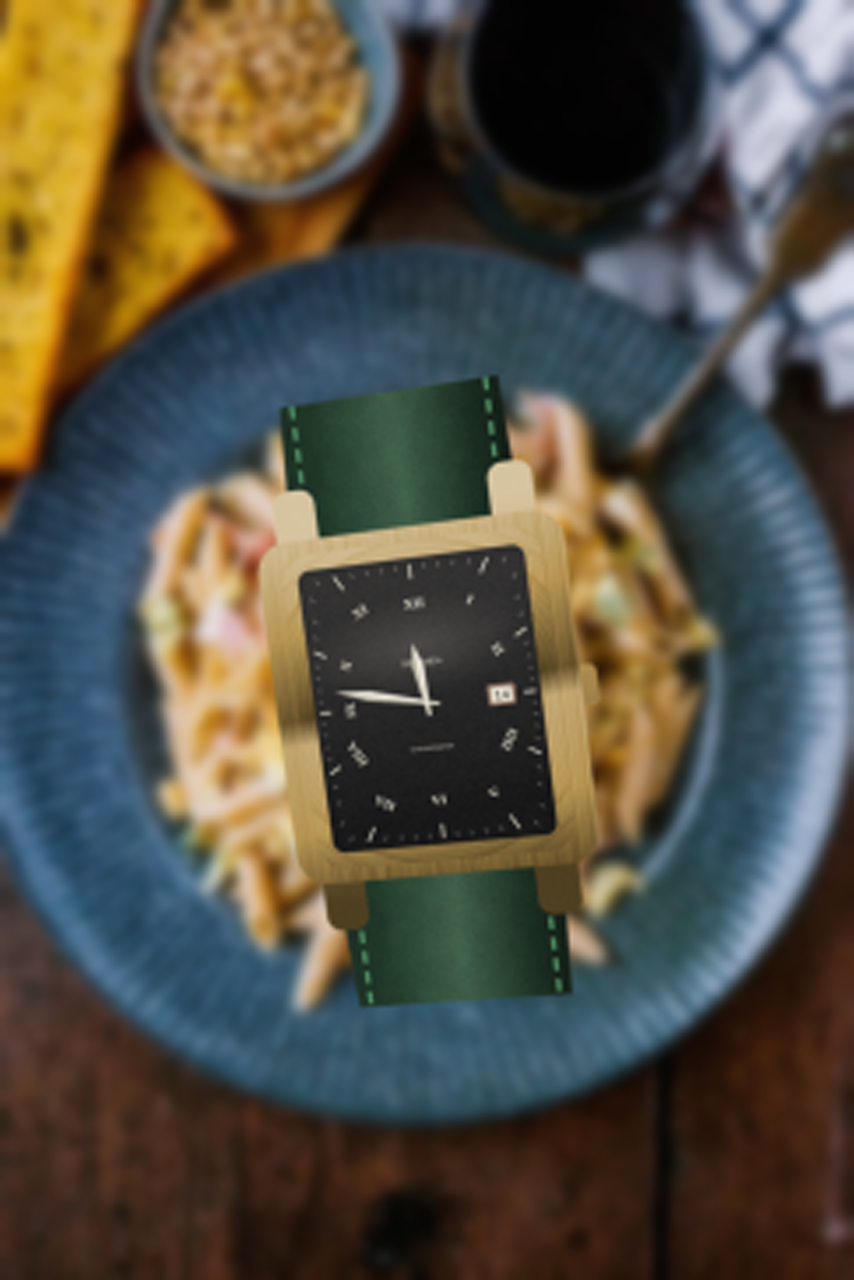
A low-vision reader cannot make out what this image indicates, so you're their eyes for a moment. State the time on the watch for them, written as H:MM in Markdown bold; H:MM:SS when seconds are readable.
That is **11:47**
